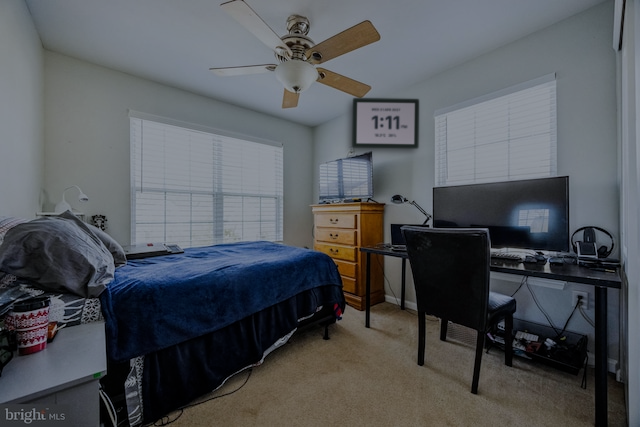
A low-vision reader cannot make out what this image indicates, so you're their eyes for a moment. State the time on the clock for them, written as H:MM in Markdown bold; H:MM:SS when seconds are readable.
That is **1:11**
